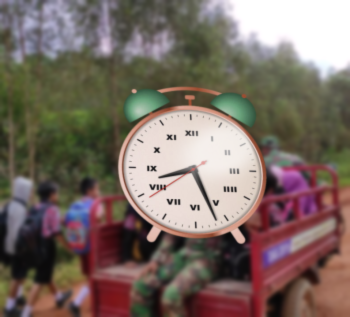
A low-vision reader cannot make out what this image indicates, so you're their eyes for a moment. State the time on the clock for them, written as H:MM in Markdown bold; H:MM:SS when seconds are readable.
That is **8:26:39**
